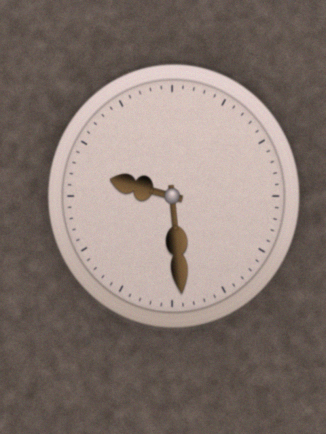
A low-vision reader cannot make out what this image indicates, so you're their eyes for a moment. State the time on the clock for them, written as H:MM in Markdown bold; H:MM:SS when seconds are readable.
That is **9:29**
